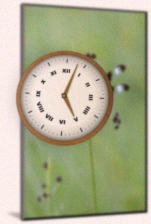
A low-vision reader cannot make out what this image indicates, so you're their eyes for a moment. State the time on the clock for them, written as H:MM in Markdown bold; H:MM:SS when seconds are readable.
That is **5:03**
